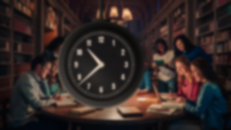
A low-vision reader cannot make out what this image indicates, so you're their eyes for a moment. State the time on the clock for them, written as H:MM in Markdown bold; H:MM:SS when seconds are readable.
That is **10:38**
